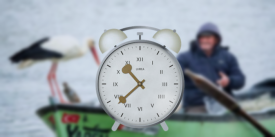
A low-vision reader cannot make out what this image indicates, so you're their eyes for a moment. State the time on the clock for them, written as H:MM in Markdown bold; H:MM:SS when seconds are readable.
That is **10:38**
